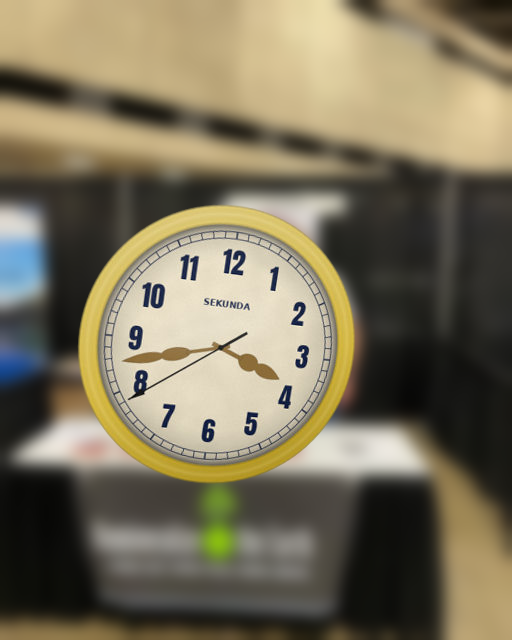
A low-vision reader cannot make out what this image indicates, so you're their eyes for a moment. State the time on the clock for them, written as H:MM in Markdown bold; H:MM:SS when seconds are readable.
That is **3:42:39**
